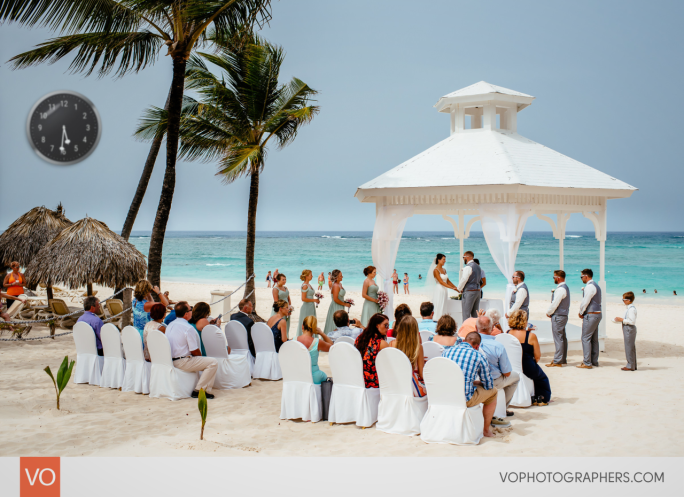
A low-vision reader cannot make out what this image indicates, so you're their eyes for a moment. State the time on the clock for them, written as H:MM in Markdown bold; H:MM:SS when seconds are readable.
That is **5:31**
